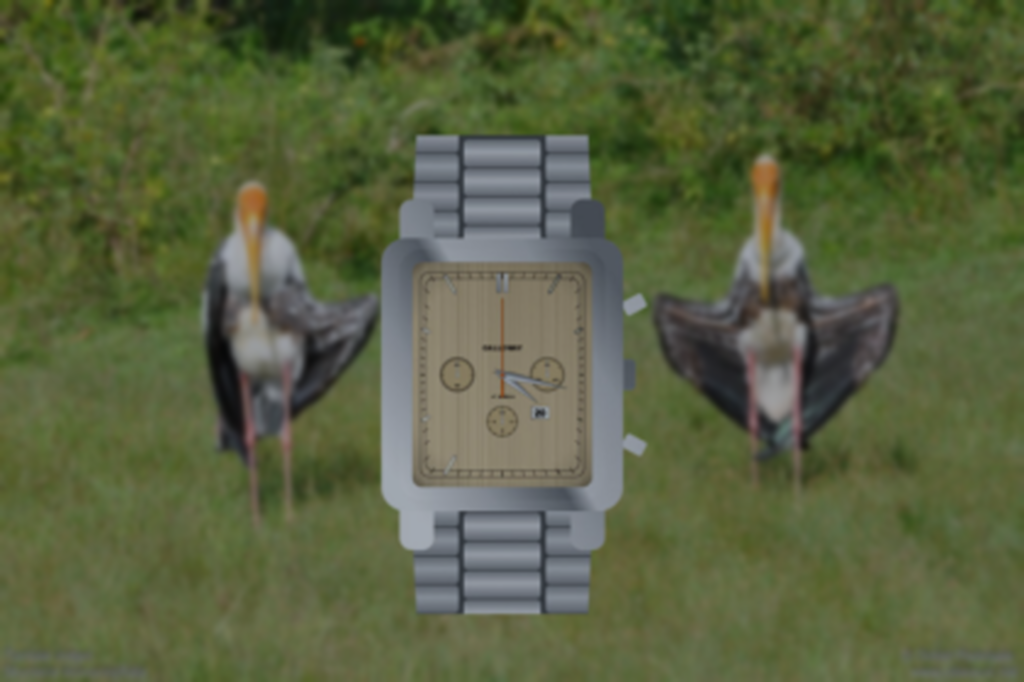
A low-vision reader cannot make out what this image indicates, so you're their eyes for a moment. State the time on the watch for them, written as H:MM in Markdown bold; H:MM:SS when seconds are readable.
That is **4:17**
